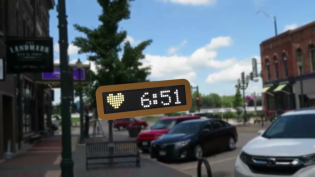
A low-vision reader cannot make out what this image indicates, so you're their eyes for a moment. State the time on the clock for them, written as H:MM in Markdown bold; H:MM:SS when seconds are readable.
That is **6:51**
